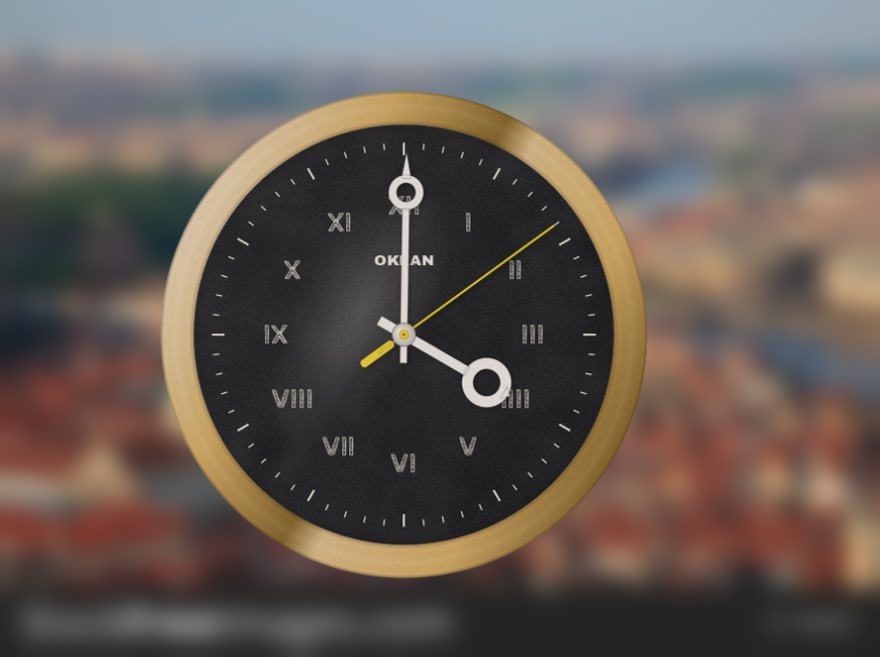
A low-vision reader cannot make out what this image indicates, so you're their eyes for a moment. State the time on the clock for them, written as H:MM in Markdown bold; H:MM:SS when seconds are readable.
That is **4:00:09**
